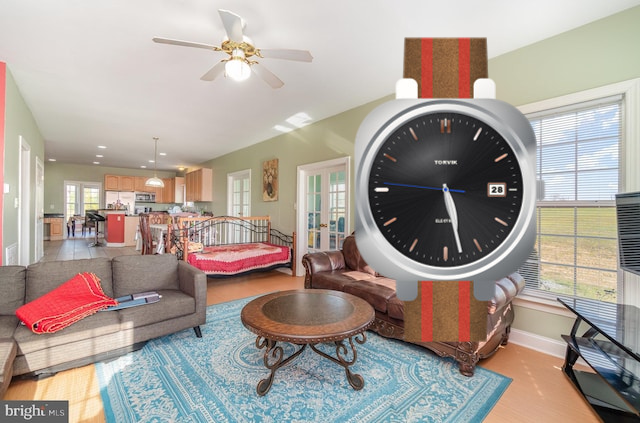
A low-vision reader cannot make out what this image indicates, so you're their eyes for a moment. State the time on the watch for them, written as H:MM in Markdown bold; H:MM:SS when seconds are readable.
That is **5:27:46**
